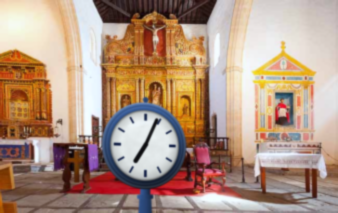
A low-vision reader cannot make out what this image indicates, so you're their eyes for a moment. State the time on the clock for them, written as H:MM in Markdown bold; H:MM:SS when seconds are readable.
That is **7:04**
